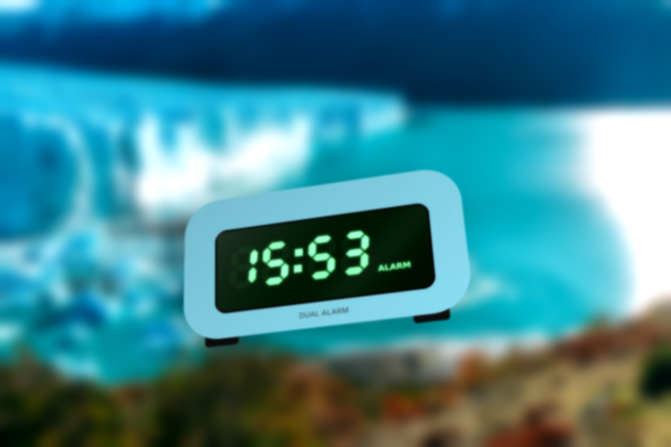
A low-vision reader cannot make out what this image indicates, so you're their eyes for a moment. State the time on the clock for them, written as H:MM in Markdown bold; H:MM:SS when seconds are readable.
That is **15:53**
